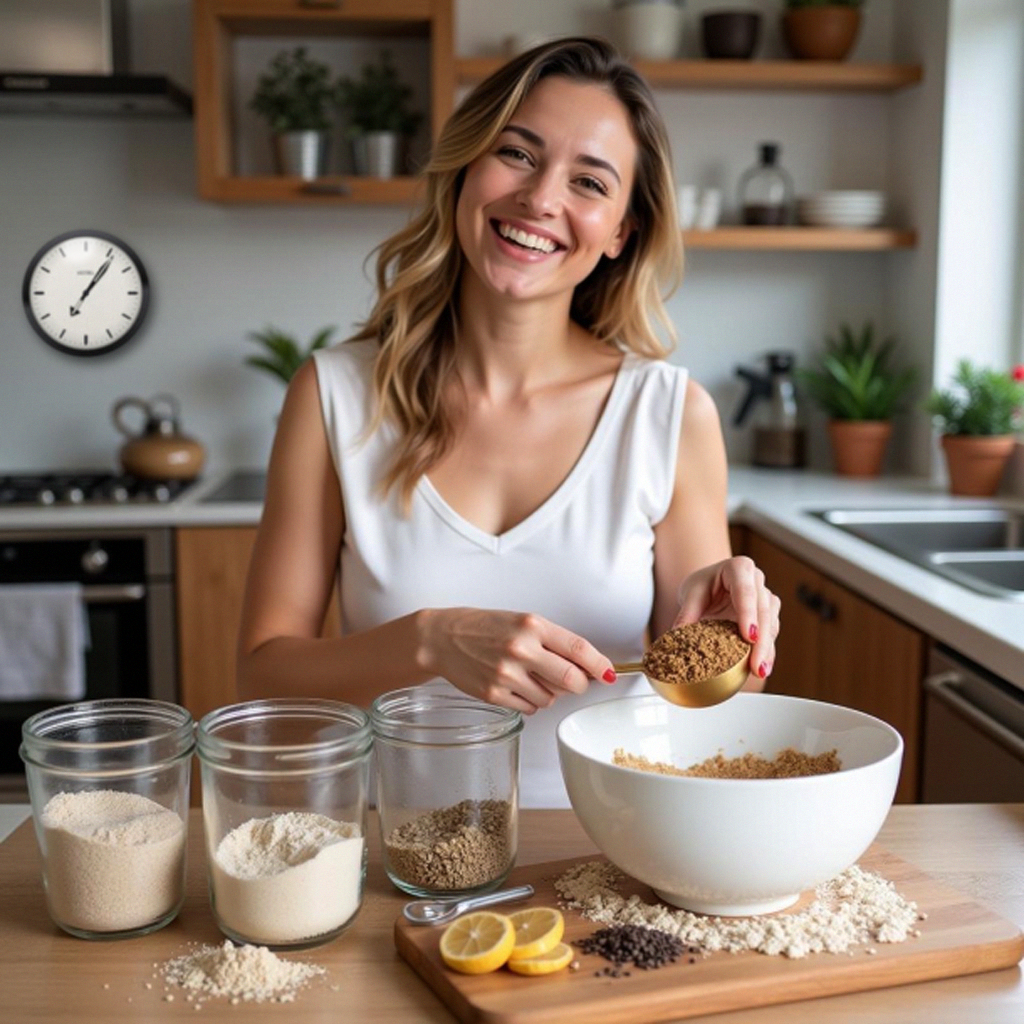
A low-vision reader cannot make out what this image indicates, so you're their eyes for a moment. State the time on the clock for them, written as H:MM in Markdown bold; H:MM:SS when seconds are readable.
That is **7:06**
